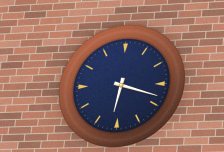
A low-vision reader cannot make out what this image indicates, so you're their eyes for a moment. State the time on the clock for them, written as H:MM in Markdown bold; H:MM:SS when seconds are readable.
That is **6:18**
